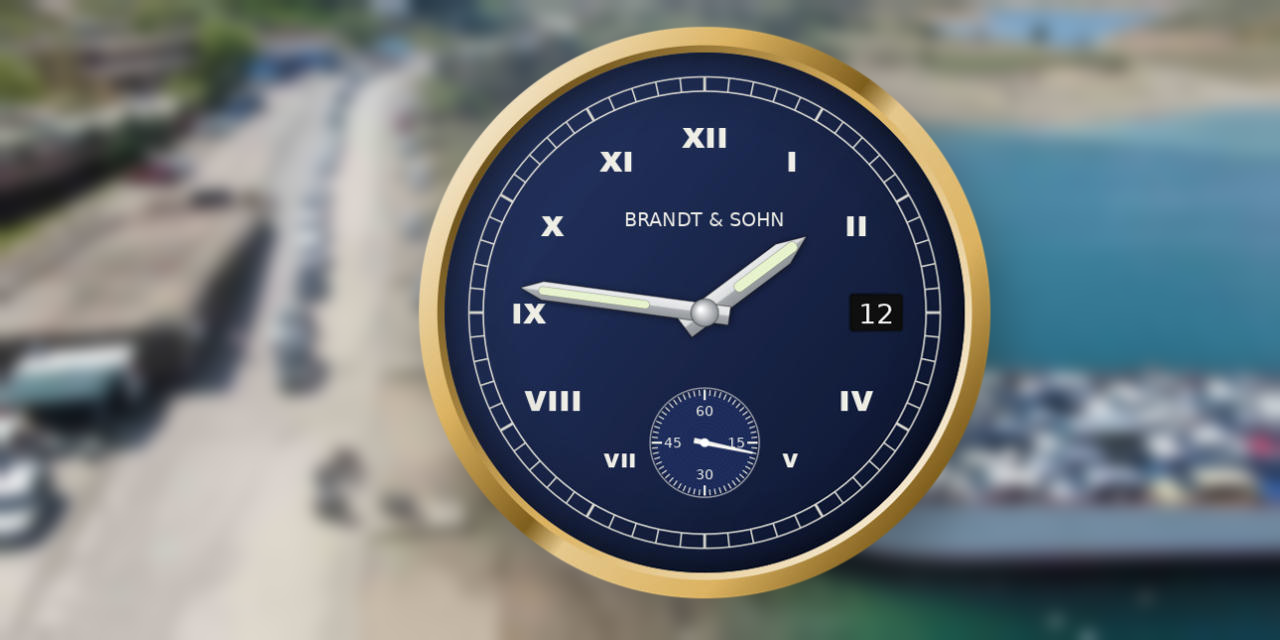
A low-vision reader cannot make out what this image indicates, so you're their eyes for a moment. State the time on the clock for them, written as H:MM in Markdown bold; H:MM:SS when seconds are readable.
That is **1:46:17**
